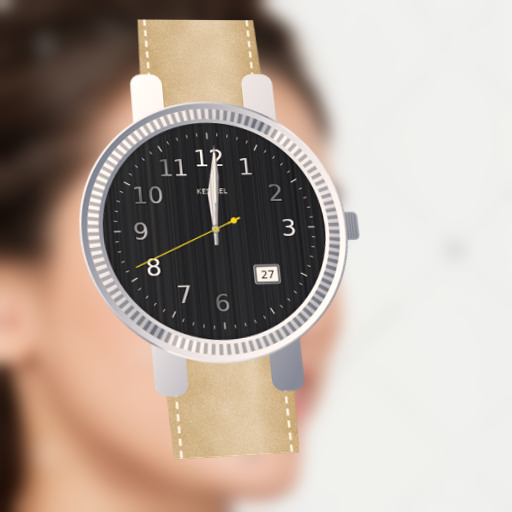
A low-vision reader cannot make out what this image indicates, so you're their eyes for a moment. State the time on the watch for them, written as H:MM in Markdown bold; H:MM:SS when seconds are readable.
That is **12:00:41**
